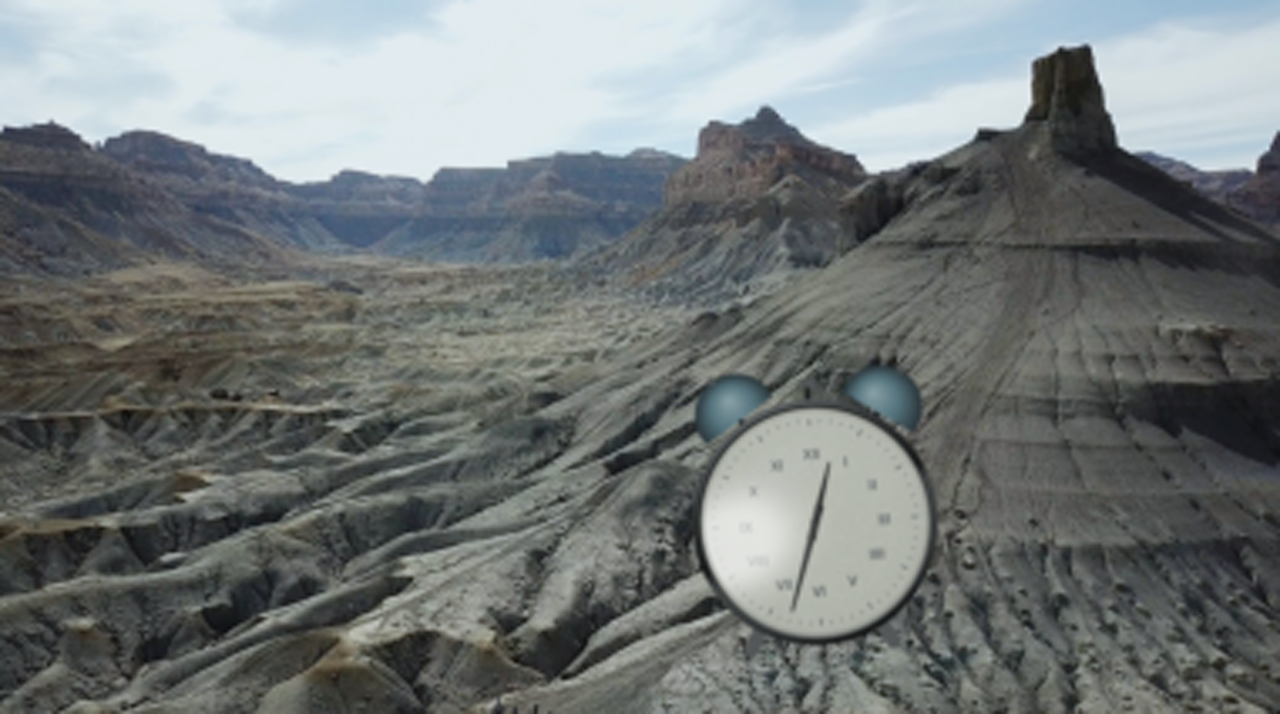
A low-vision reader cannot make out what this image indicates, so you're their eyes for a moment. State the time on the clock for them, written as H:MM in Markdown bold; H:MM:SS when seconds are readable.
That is **12:33**
